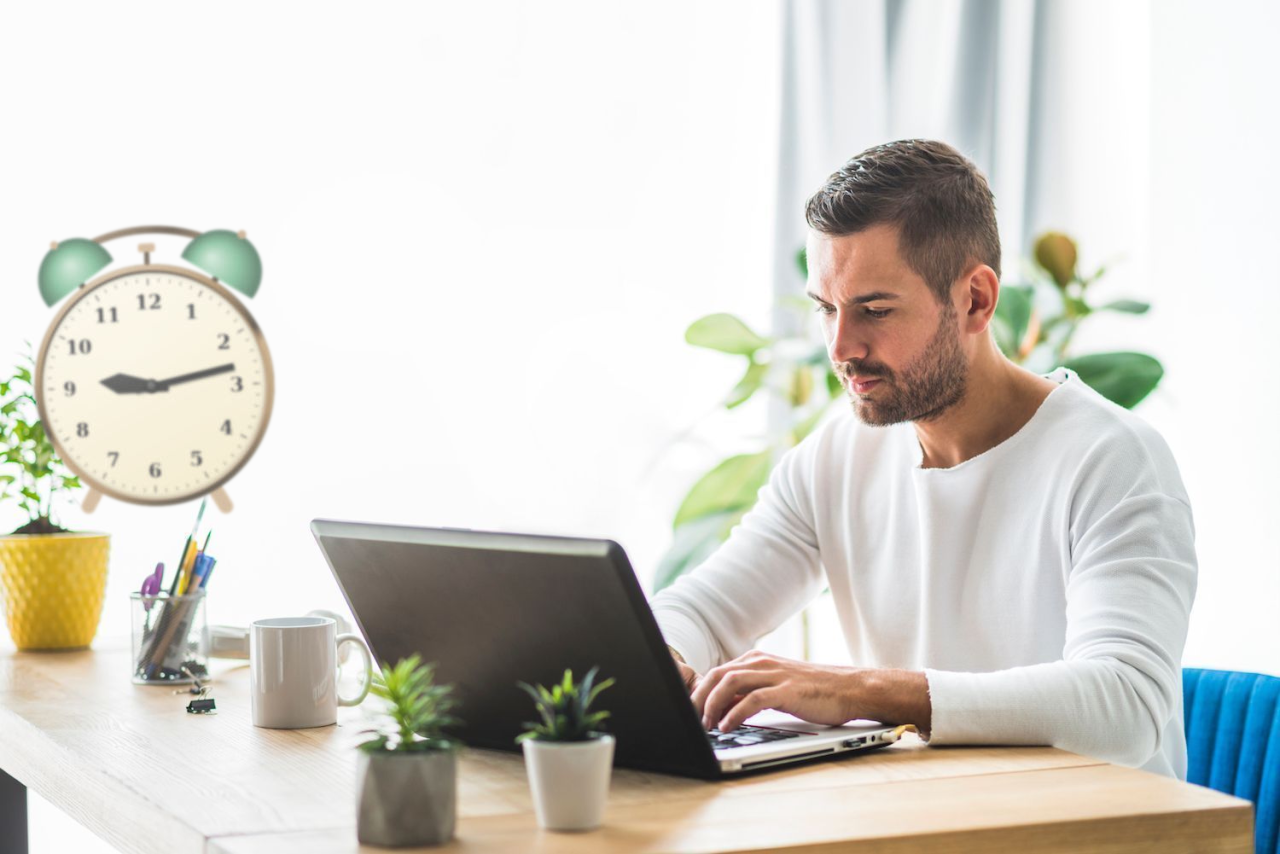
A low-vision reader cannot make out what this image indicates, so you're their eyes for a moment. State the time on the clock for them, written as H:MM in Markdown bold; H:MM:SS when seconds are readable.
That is **9:13**
